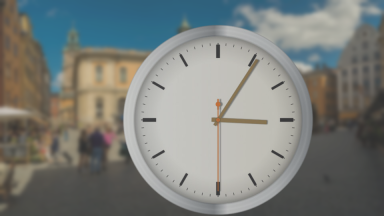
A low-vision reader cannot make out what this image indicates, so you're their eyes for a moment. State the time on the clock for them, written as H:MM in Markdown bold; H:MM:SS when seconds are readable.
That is **3:05:30**
